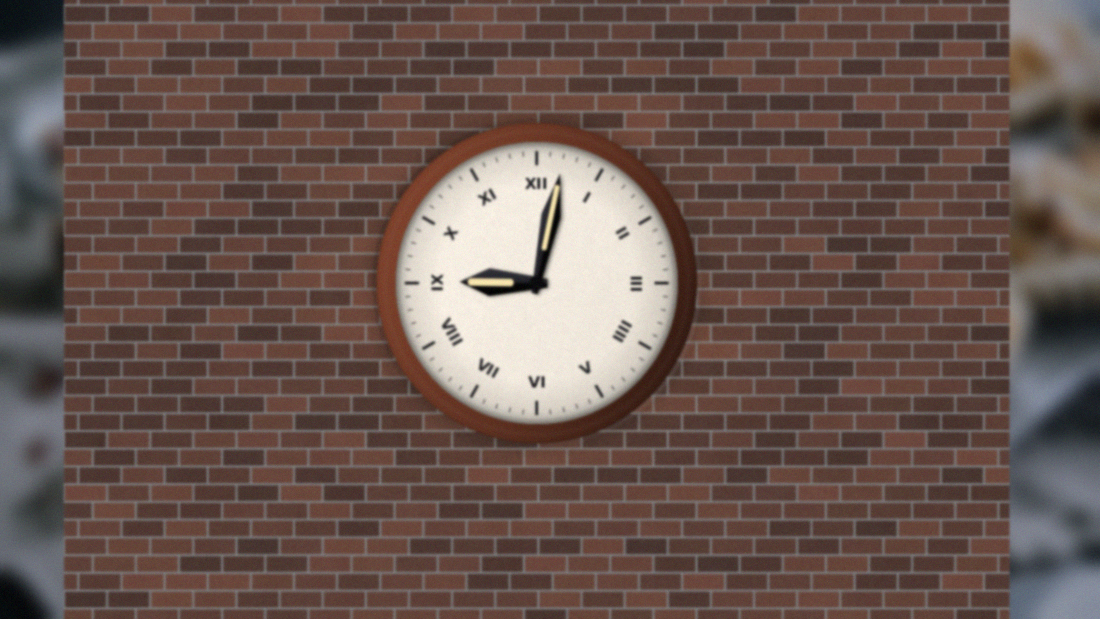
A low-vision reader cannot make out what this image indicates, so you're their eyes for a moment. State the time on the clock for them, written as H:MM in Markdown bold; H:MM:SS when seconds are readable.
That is **9:02**
